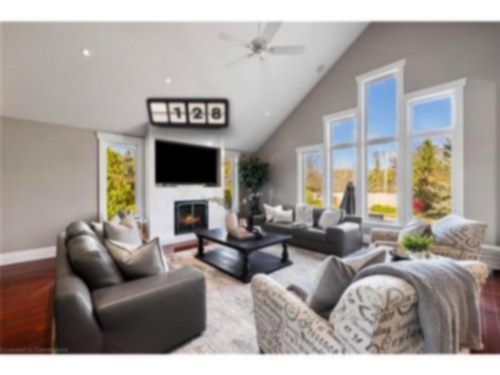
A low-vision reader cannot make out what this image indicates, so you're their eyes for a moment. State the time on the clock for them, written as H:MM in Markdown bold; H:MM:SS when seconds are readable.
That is **1:28**
